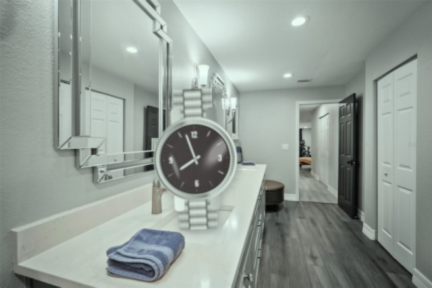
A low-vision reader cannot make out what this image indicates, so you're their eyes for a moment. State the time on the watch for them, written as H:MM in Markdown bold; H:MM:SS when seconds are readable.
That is **7:57**
